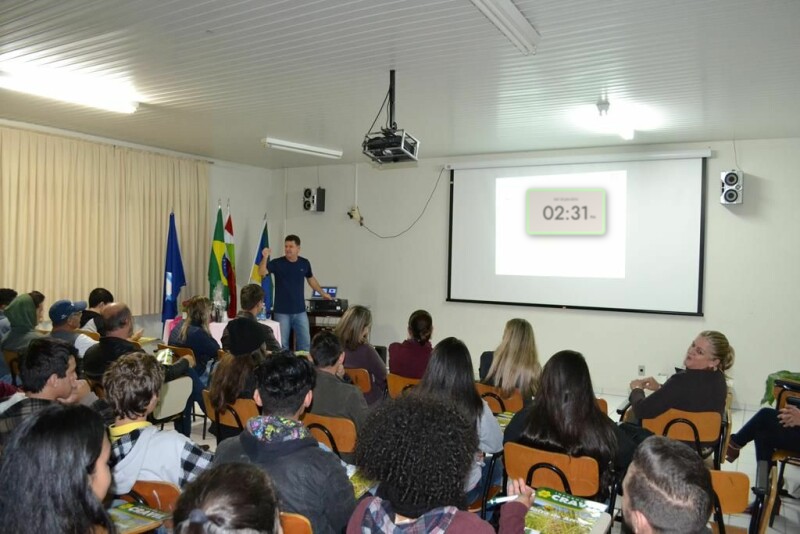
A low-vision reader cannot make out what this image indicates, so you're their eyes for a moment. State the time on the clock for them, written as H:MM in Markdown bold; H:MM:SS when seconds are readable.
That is **2:31**
